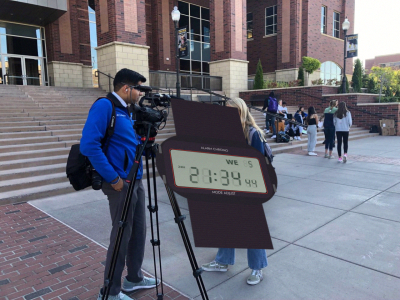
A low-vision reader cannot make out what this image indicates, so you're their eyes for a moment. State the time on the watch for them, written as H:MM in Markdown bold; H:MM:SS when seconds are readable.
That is **21:34:44**
